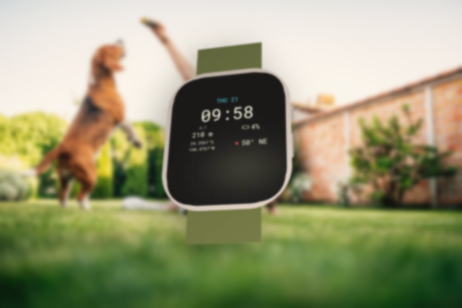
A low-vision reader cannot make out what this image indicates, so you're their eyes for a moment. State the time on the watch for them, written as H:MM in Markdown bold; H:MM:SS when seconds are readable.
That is **9:58**
